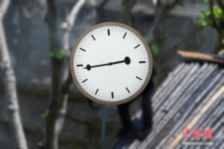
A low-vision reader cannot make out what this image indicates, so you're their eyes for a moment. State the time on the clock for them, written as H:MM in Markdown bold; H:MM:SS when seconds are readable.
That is **2:44**
